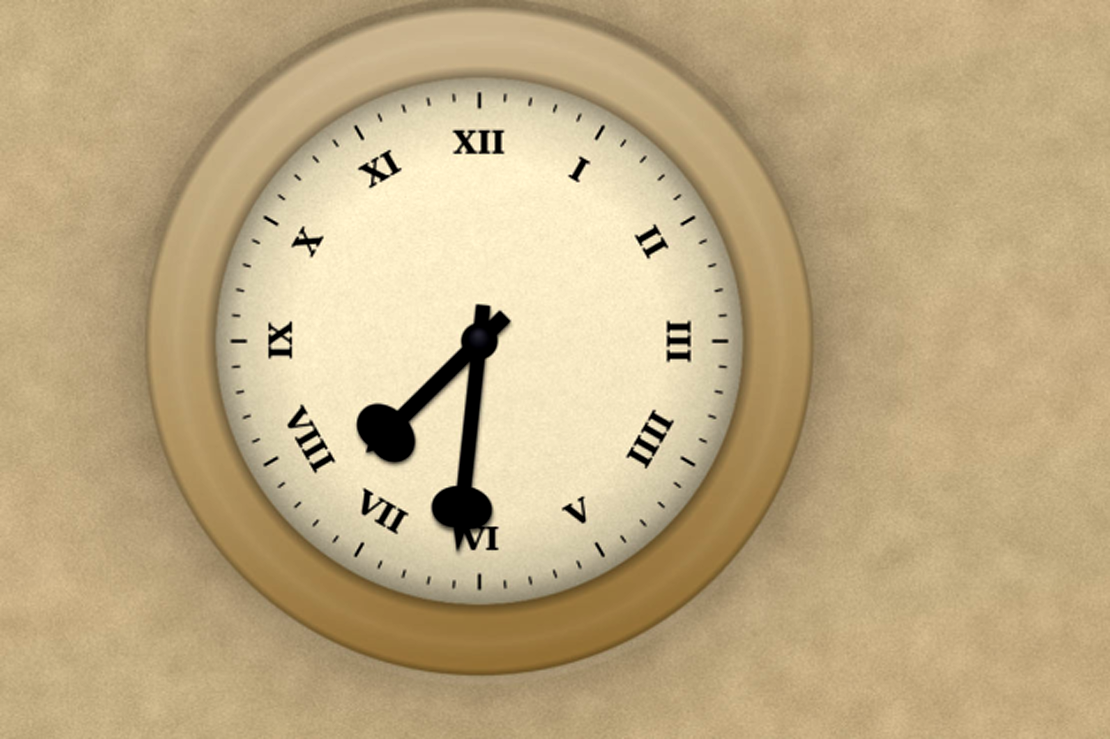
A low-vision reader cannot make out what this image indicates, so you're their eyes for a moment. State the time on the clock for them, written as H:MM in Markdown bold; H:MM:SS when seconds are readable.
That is **7:31**
